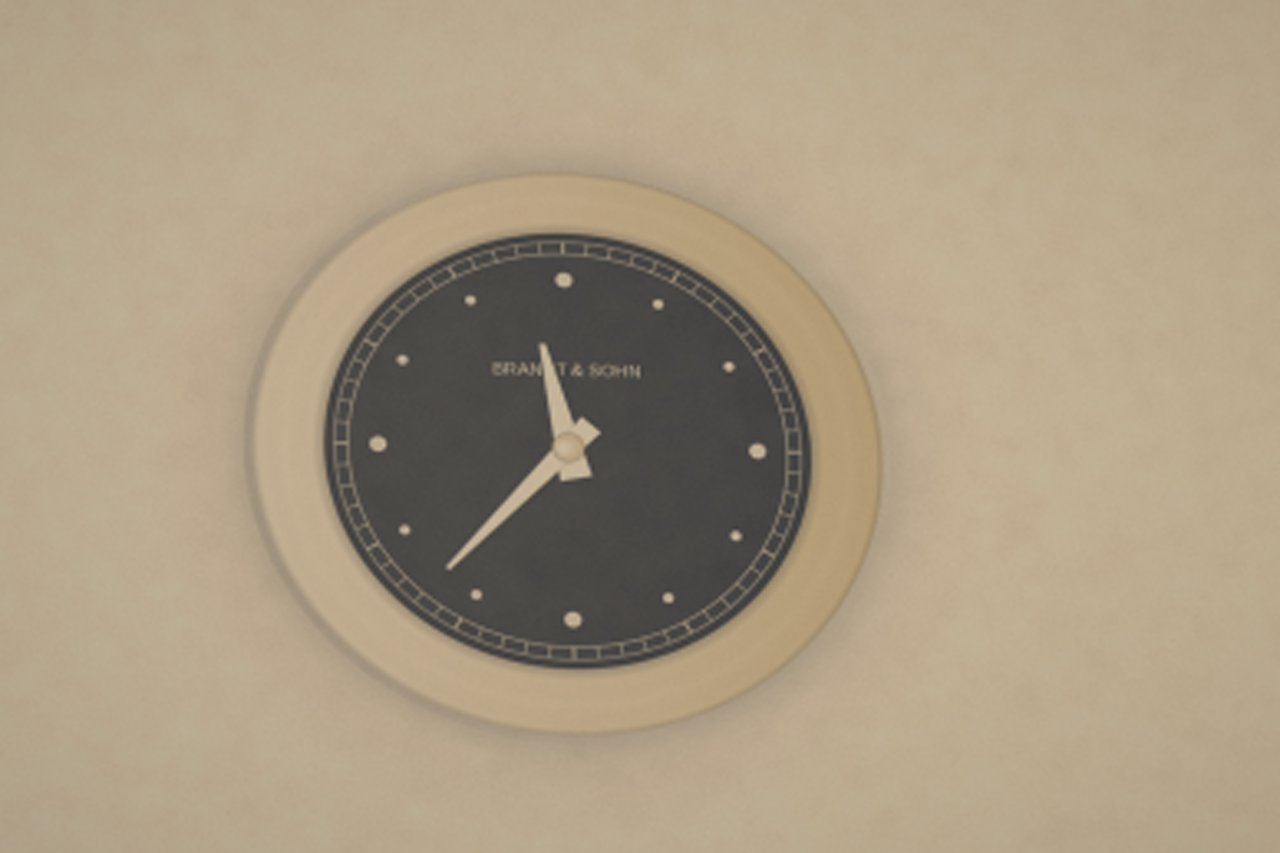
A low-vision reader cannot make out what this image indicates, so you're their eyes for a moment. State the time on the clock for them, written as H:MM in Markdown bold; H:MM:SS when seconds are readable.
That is **11:37**
